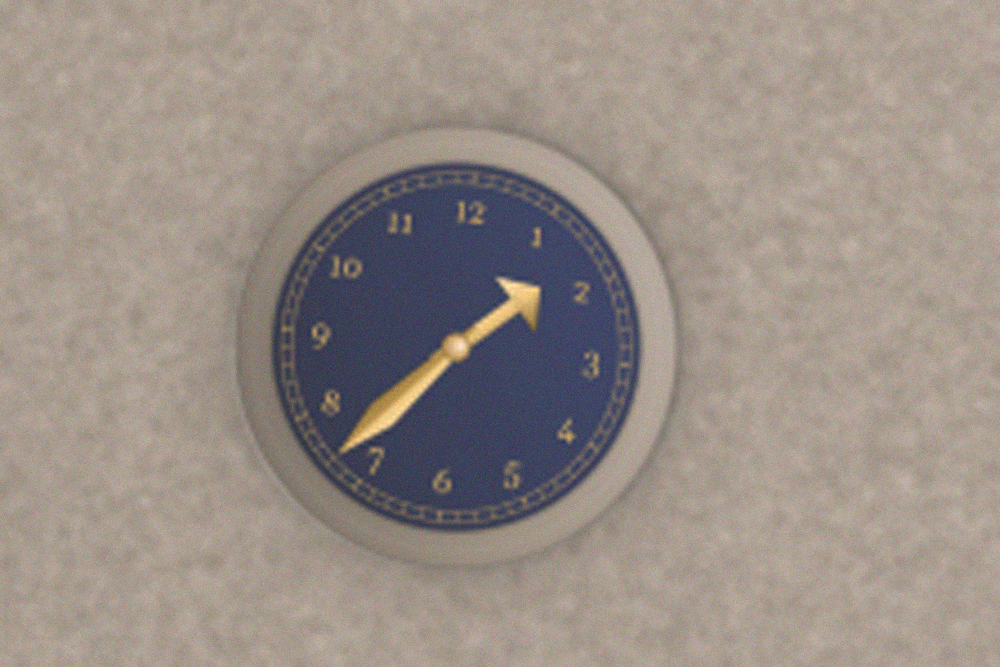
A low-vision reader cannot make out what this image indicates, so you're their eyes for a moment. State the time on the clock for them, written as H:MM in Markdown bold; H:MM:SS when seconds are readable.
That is **1:37**
